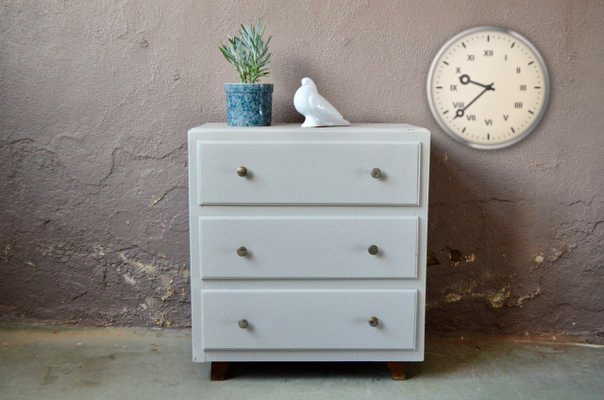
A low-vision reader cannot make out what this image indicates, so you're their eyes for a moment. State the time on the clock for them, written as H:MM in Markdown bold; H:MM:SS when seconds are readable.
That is **9:38**
